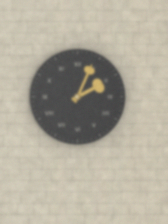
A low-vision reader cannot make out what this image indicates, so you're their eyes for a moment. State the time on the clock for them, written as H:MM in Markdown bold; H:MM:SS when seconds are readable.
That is **2:04**
